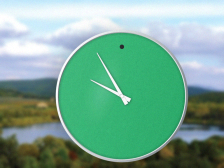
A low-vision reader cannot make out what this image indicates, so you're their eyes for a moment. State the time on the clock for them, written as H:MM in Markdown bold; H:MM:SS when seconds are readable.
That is **9:55**
